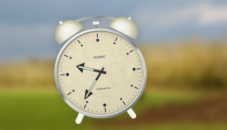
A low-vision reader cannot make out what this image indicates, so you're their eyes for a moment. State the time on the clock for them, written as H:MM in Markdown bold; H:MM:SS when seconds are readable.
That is **9:36**
